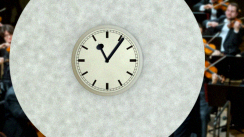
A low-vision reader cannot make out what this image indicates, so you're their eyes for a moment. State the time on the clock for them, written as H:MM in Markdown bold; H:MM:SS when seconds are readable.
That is **11:06**
